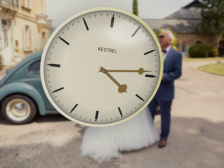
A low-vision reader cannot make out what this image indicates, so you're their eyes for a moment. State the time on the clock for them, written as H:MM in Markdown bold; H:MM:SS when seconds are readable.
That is **4:14**
